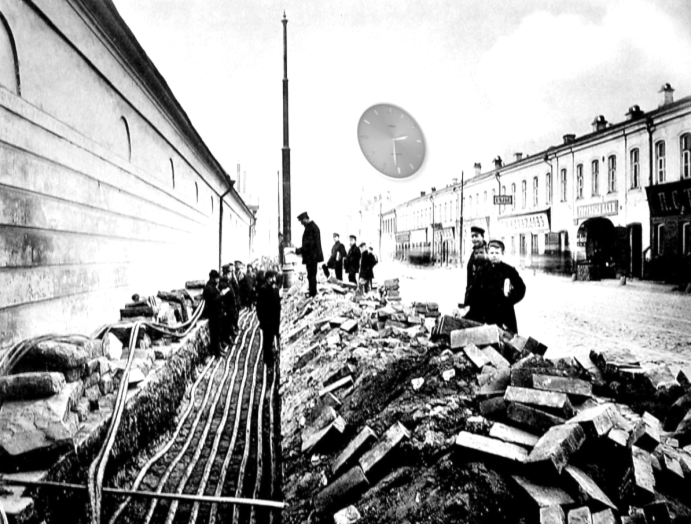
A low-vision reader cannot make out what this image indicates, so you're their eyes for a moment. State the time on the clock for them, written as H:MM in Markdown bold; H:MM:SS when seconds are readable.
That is **2:31**
